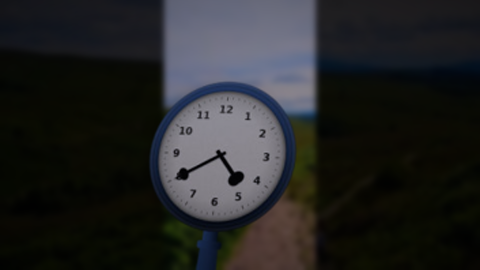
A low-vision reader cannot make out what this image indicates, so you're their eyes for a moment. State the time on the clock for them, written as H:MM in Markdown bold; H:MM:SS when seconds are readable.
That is **4:40**
